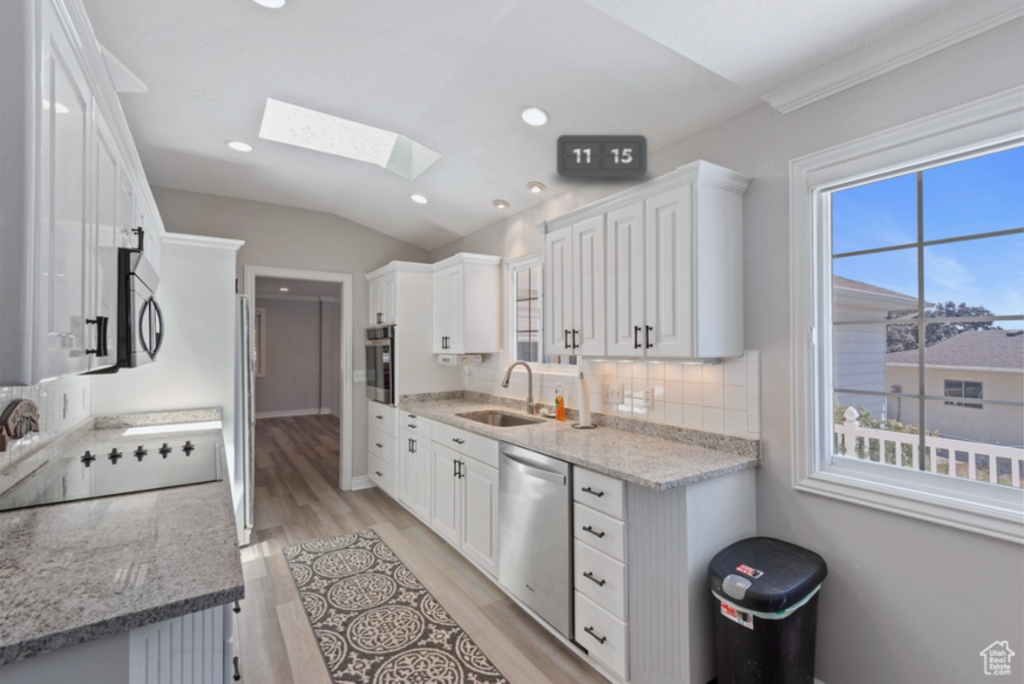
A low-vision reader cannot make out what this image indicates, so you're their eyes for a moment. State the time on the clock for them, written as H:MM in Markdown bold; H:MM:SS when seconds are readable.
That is **11:15**
